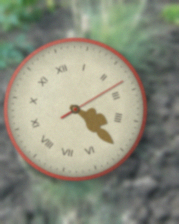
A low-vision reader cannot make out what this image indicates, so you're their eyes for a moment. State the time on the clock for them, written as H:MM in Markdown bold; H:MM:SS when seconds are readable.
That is **4:25:13**
